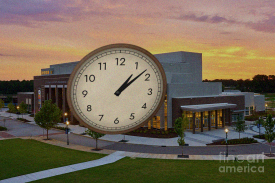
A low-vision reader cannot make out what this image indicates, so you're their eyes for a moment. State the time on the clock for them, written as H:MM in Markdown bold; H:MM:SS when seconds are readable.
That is **1:08**
